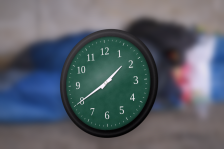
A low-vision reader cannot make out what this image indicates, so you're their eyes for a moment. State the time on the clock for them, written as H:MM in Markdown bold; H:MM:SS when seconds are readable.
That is **1:40**
